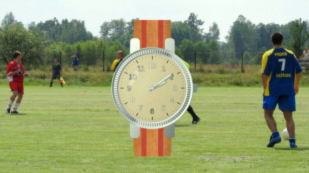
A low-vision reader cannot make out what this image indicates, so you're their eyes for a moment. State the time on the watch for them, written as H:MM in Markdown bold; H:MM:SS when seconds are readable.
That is **2:09**
